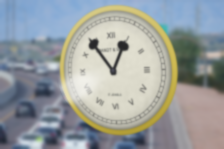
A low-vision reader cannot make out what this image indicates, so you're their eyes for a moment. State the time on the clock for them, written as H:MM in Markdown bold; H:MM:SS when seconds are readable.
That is **12:54**
